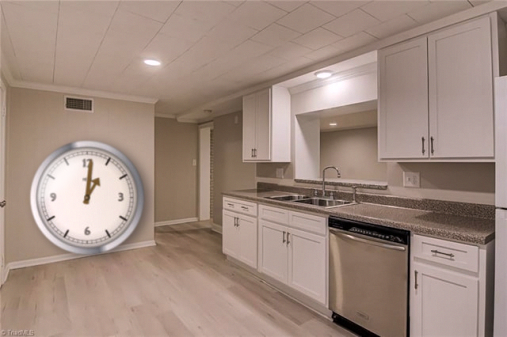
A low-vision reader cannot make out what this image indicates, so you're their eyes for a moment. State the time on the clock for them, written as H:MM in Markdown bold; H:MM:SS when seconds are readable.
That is **1:01**
